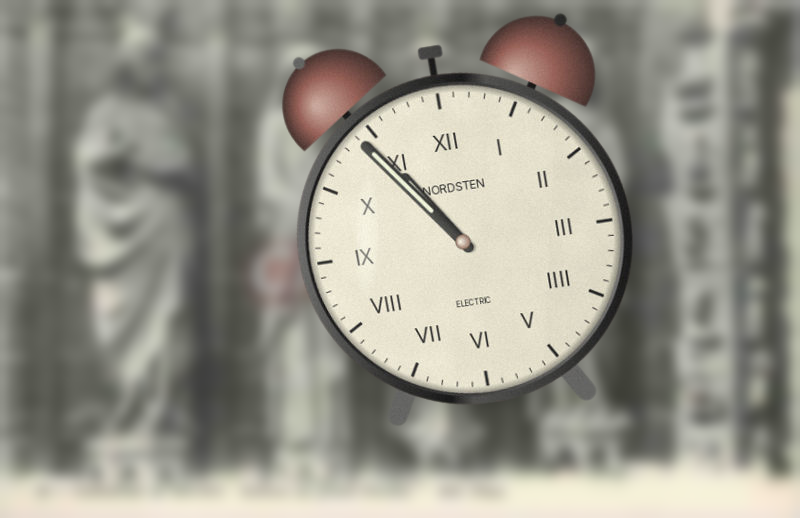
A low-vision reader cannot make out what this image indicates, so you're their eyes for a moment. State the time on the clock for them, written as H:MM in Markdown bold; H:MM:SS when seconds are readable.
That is **10:54**
